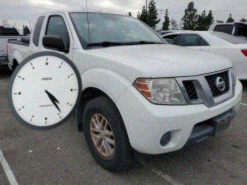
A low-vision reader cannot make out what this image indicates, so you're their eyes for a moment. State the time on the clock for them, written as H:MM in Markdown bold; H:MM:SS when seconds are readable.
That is **4:24**
